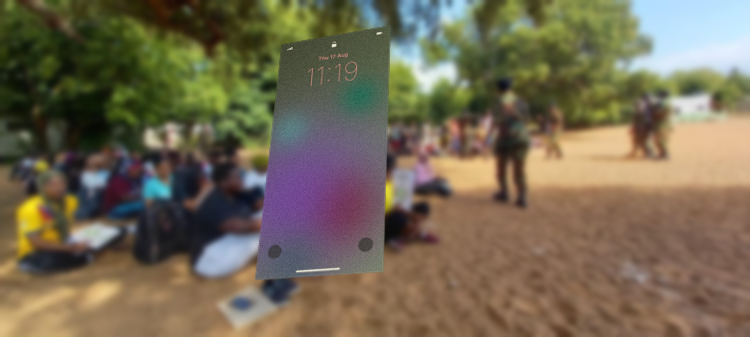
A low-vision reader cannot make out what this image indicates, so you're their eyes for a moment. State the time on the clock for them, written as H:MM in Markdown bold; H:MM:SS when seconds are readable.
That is **11:19**
